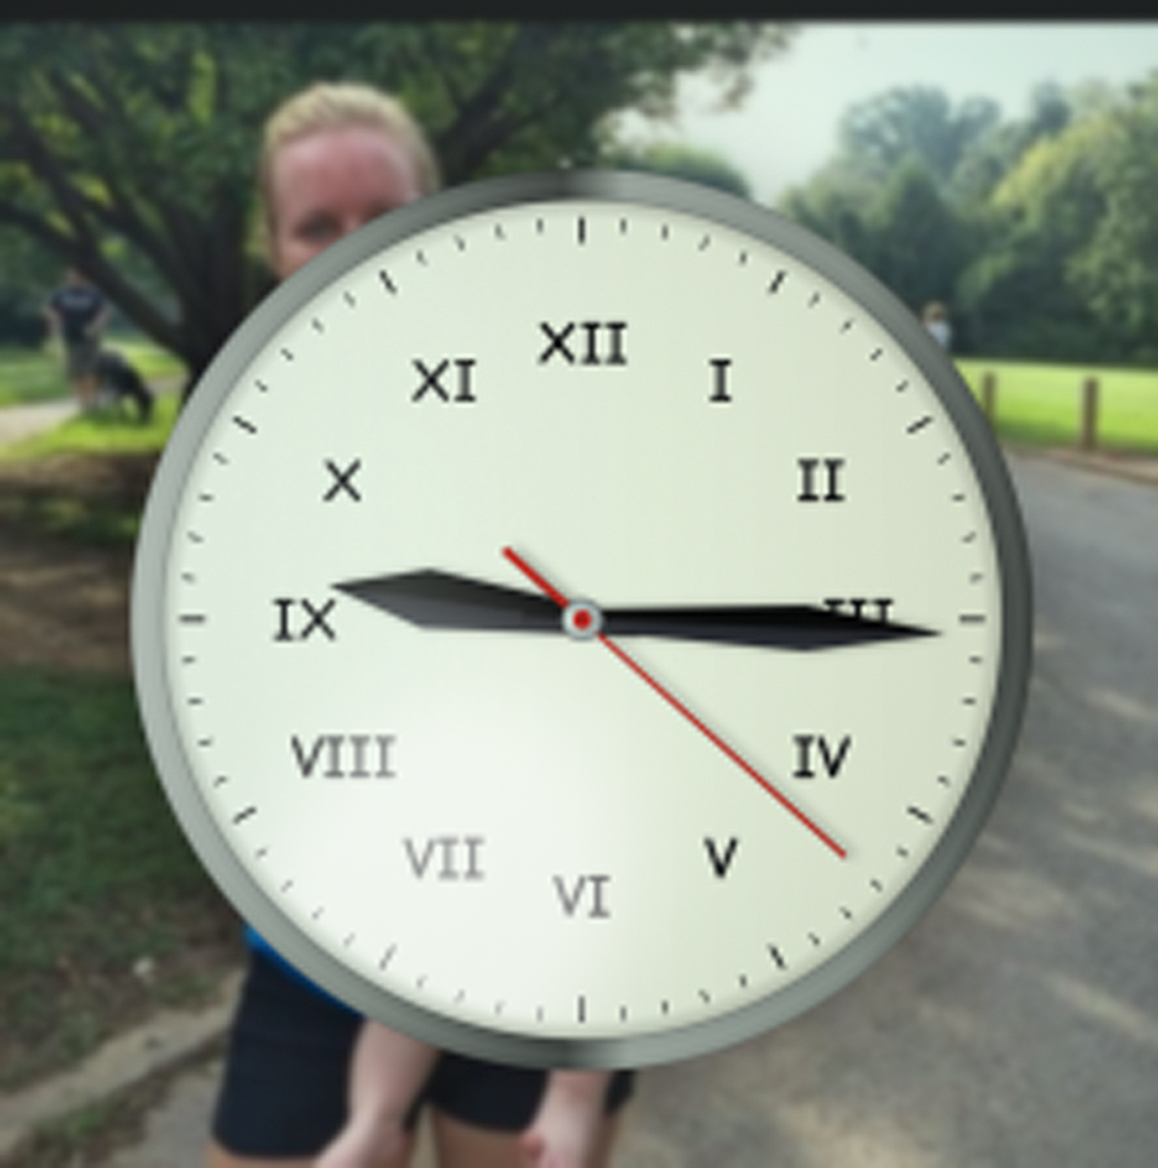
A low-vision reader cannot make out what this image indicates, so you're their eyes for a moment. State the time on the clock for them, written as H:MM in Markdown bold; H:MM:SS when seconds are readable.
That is **9:15:22**
